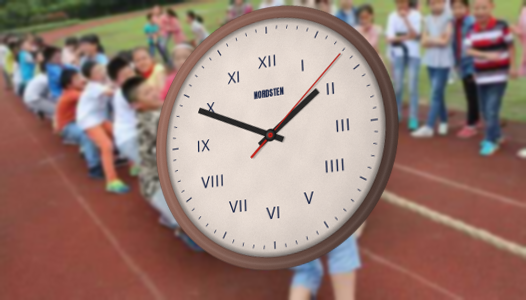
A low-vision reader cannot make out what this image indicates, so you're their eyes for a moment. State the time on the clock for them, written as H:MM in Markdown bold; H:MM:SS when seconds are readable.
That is **1:49:08**
